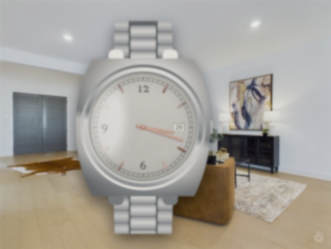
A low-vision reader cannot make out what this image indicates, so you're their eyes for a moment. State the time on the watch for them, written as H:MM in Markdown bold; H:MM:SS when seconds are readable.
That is **3:18**
